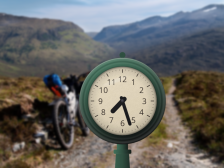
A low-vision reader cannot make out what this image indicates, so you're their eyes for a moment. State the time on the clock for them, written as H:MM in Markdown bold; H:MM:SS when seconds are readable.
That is **7:27**
